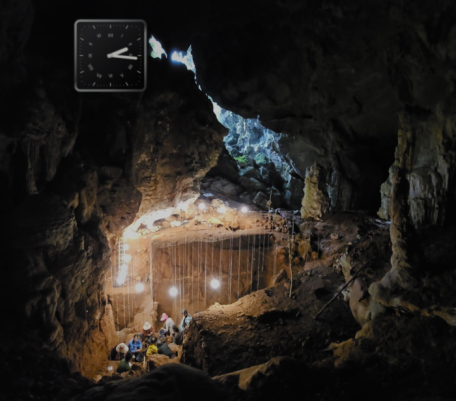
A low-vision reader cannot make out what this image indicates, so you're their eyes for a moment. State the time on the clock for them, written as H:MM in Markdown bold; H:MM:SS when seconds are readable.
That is **2:16**
